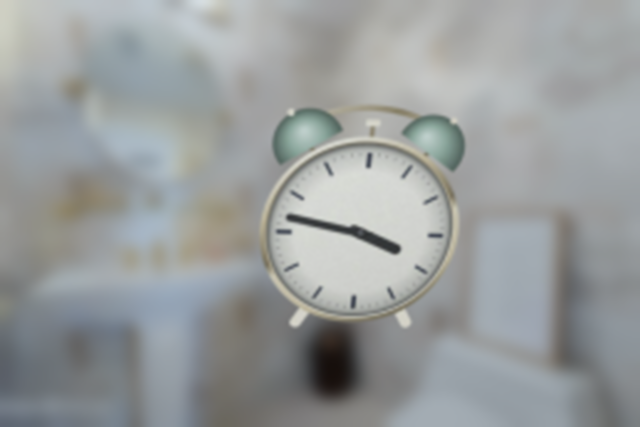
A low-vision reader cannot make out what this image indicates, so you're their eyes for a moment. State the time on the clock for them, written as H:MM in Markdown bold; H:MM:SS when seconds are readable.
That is **3:47**
